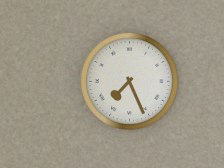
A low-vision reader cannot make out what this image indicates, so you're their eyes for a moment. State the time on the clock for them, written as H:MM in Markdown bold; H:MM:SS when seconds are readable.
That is **7:26**
